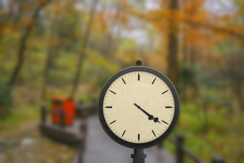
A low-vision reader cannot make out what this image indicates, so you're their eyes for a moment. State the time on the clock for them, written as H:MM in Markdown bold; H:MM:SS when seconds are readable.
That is **4:21**
